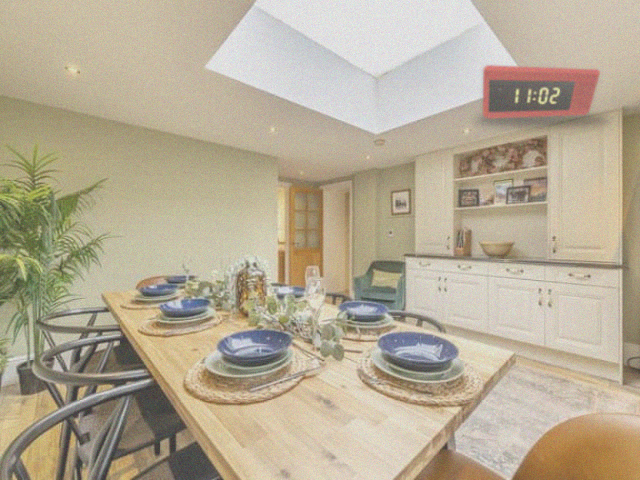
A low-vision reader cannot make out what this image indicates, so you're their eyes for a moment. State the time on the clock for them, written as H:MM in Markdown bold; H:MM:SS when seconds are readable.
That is **11:02**
